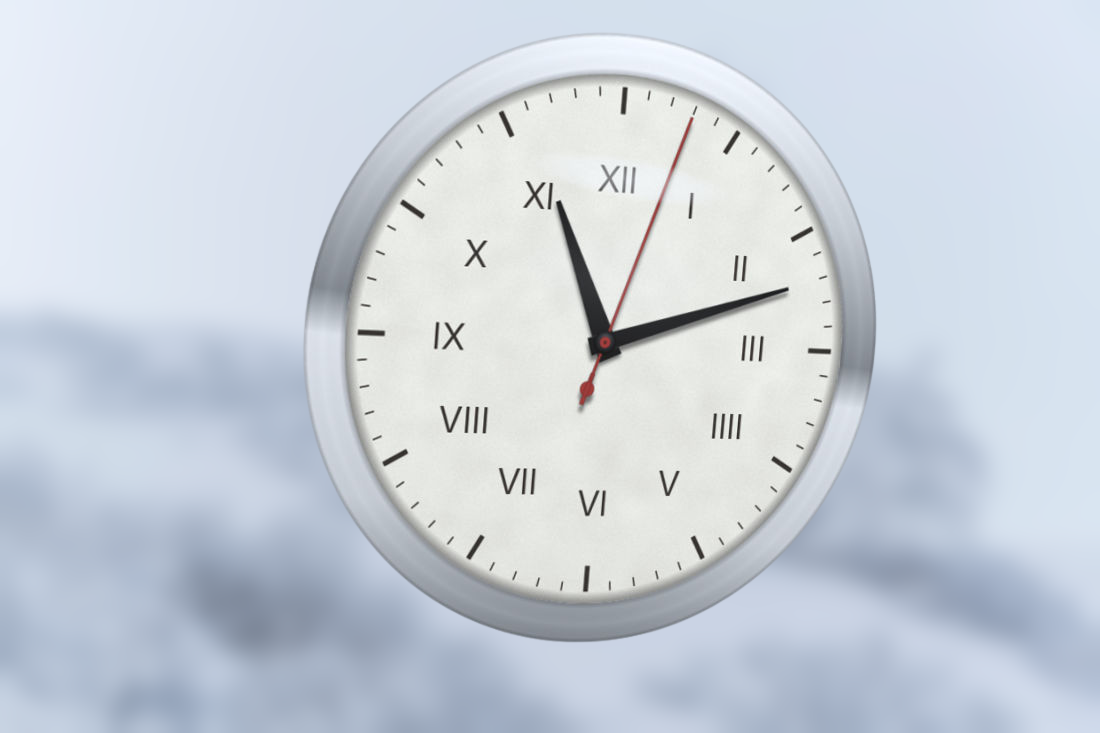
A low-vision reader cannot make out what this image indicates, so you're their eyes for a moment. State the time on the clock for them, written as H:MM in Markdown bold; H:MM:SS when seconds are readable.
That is **11:12:03**
